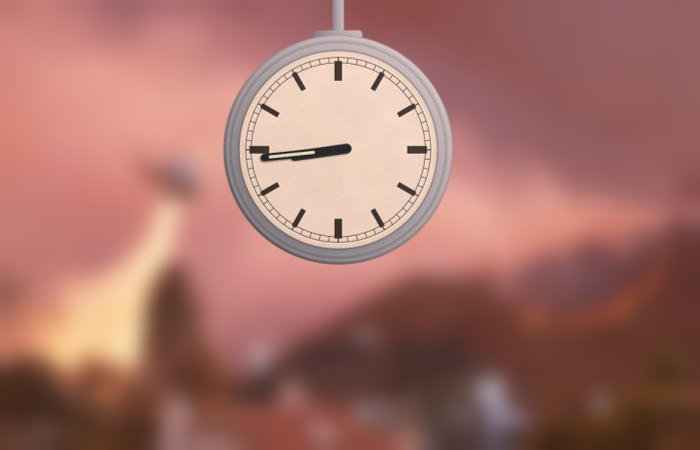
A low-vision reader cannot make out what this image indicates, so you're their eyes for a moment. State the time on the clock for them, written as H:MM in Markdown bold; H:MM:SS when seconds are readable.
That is **8:44**
